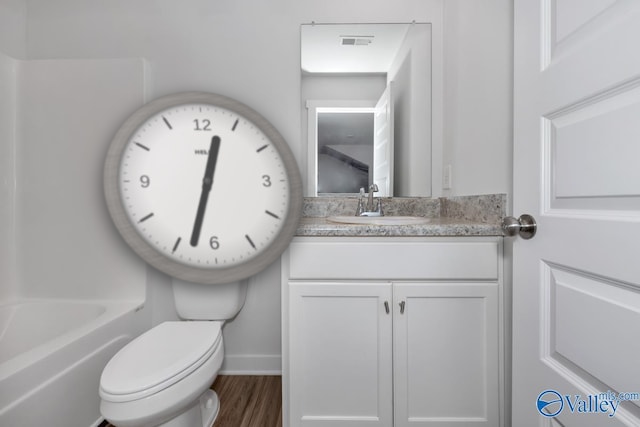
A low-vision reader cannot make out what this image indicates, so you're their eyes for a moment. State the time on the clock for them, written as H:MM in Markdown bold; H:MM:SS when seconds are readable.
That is **12:33**
